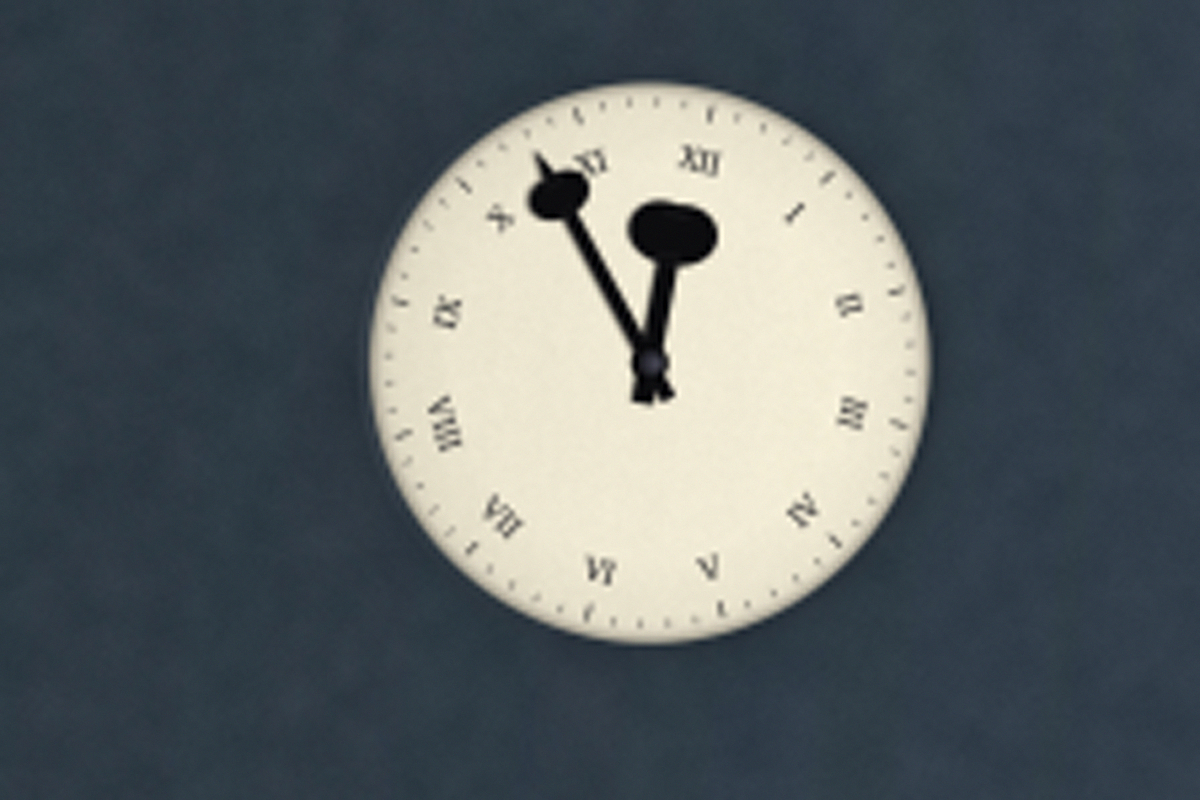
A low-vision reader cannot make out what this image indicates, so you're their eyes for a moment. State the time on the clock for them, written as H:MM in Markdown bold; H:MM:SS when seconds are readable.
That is **11:53**
